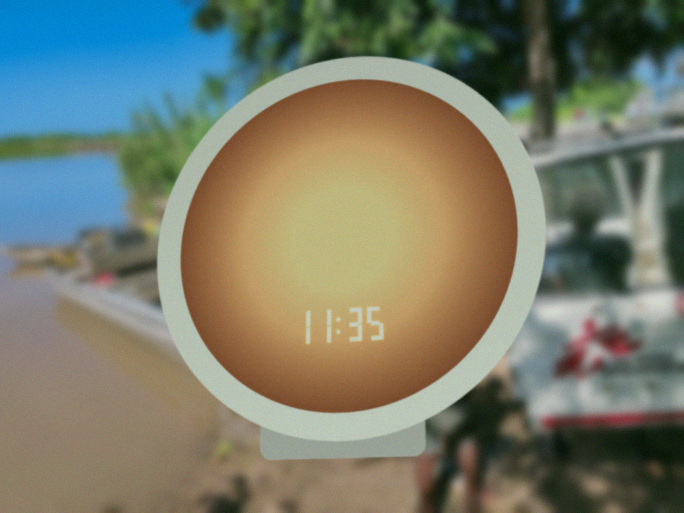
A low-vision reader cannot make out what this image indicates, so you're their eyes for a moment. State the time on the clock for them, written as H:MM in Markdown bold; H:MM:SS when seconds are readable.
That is **11:35**
